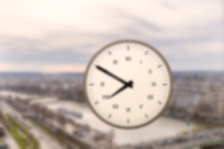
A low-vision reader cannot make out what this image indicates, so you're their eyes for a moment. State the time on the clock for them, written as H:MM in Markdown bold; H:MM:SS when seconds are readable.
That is **7:50**
